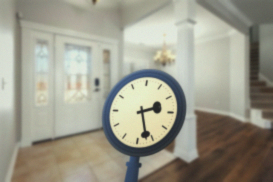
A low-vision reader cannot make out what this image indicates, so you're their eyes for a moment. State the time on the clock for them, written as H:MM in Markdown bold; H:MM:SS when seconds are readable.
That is **2:27**
